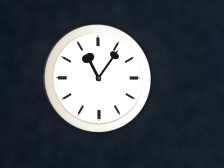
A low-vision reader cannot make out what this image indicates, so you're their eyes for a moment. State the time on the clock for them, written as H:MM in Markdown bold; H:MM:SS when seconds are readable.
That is **11:06**
